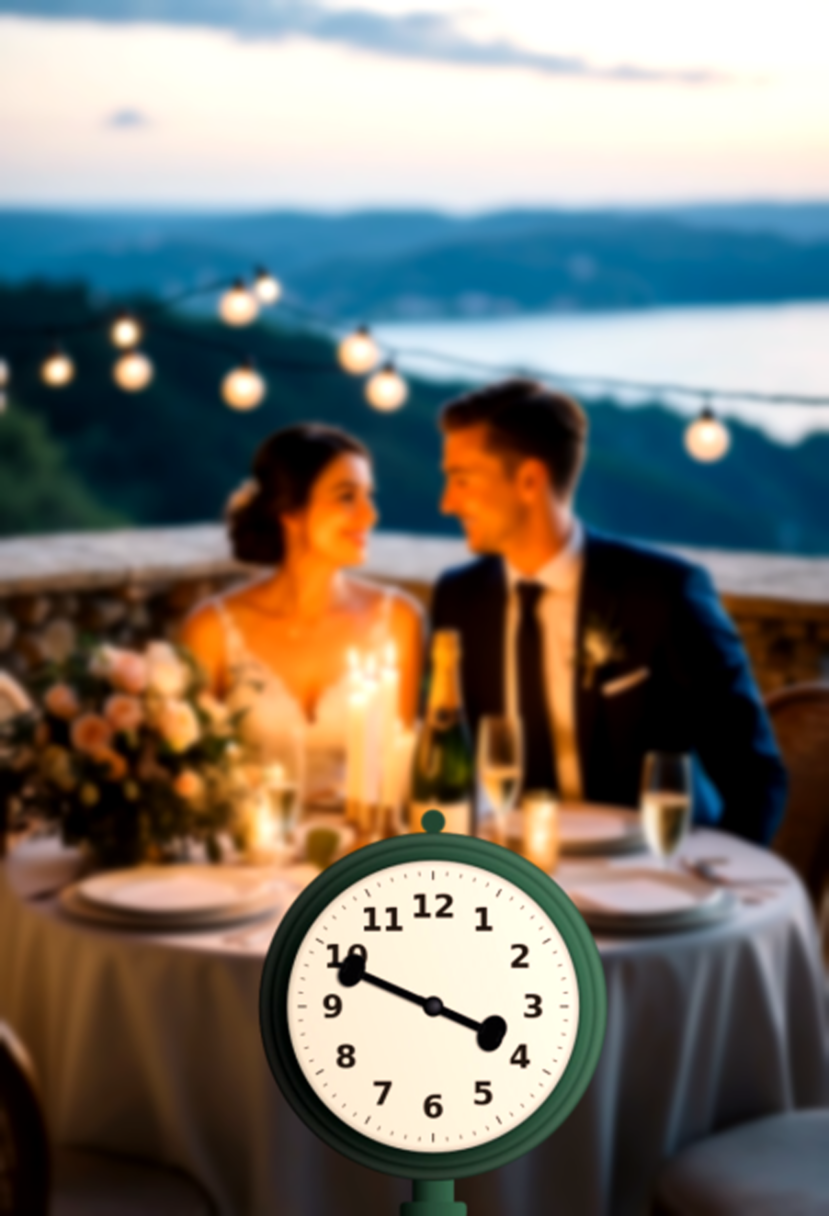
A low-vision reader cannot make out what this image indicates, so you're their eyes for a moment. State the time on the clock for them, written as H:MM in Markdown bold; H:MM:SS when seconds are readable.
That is **3:49**
